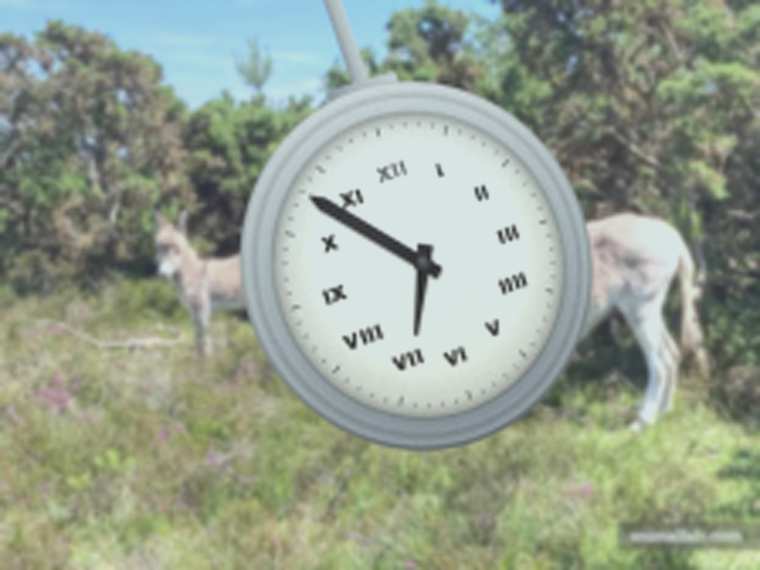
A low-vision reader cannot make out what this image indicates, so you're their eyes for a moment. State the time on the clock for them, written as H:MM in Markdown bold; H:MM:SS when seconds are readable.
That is **6:53**
